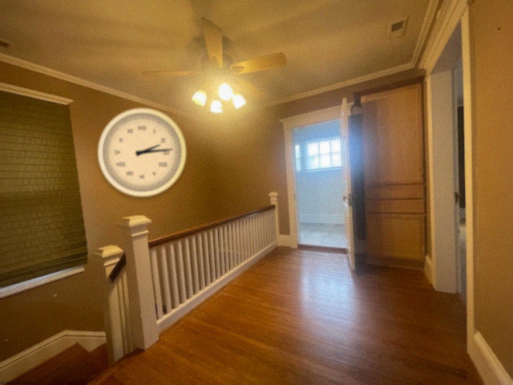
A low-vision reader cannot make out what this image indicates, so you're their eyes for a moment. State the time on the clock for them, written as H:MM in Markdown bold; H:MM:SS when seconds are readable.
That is **2:14**
